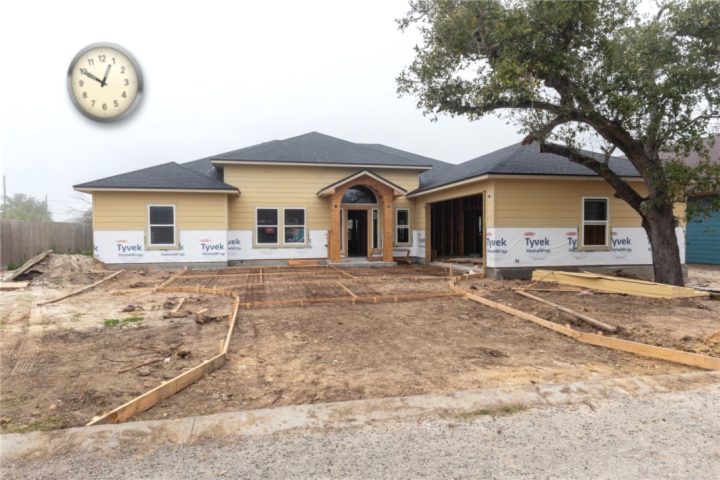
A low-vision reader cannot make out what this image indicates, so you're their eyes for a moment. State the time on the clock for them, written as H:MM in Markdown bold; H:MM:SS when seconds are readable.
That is **12:50**
